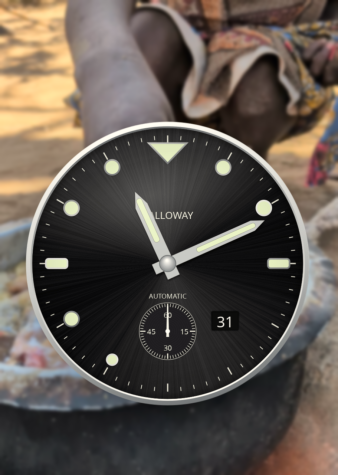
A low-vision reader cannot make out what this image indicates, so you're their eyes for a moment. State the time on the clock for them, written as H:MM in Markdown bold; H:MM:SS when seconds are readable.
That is **11:11**
